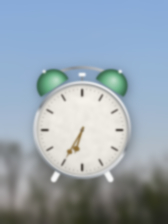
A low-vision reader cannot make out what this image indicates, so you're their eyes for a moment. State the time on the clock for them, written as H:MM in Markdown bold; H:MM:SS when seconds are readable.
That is **6:35**
